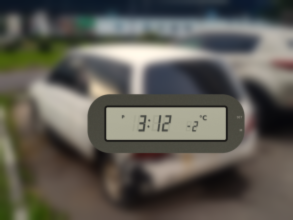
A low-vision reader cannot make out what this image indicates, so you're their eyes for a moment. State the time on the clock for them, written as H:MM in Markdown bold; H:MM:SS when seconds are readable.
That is **3:12**
